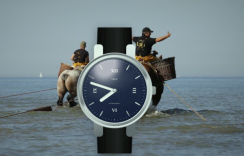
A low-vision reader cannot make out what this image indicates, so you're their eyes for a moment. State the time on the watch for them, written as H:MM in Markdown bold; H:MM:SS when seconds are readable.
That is **7:48**
